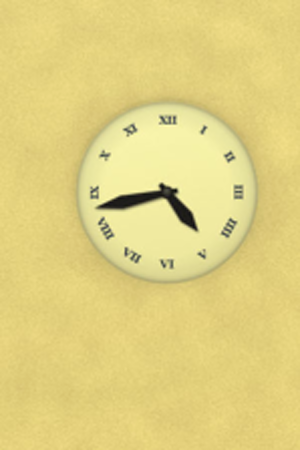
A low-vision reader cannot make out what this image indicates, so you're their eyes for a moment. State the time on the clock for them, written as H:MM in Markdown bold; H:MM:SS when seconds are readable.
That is **4:43**
